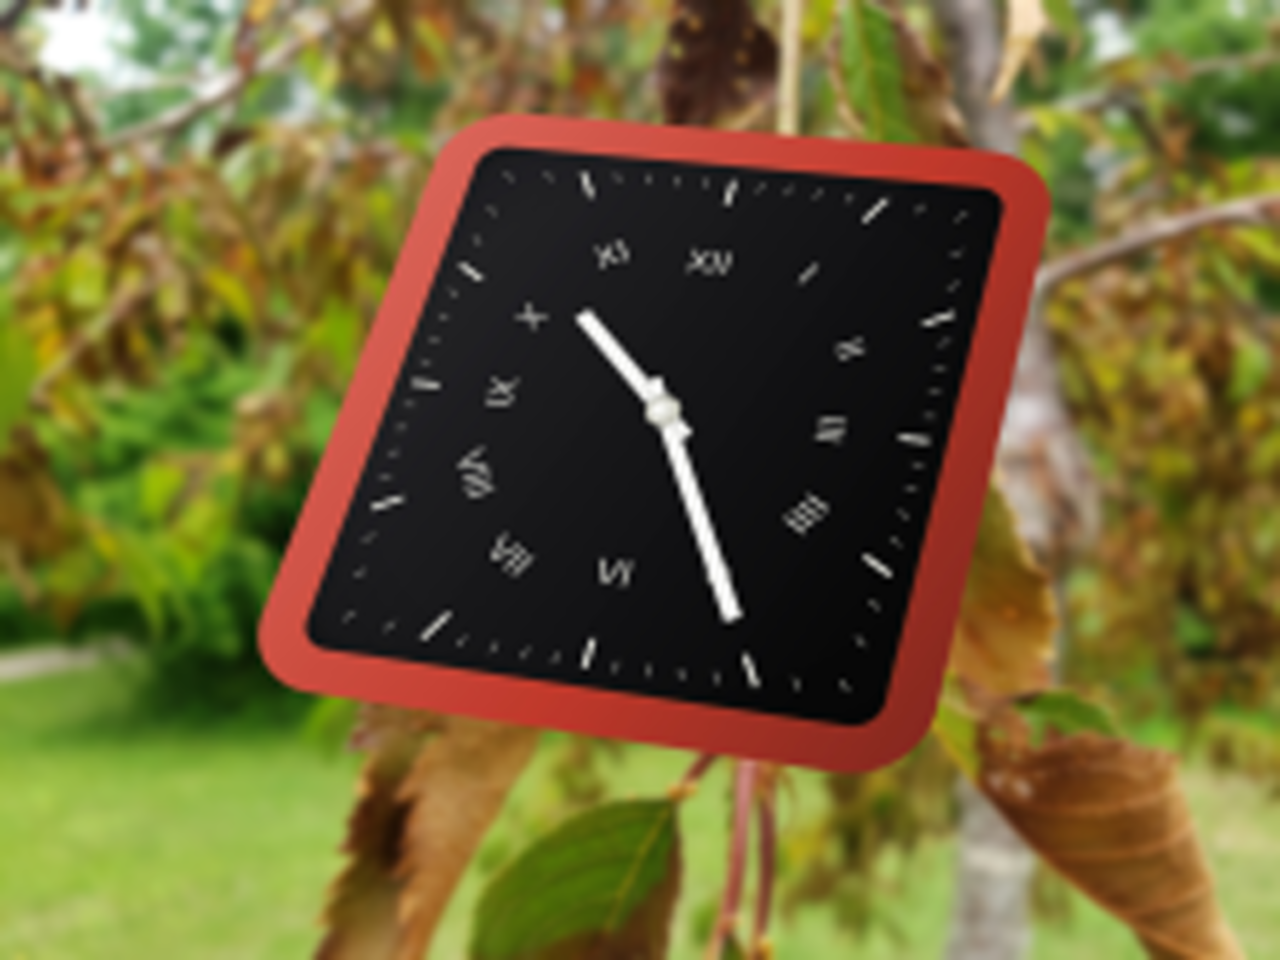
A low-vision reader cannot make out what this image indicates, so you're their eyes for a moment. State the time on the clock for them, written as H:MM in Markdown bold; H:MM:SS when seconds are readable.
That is **10:25**
